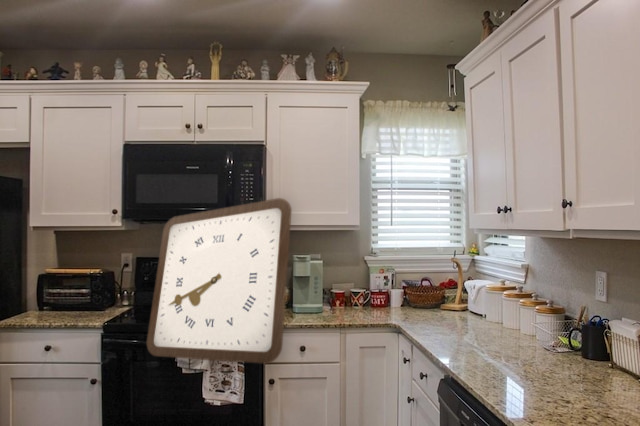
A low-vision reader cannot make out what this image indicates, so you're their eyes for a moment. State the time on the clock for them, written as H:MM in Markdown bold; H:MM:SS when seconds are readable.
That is **7:41**
